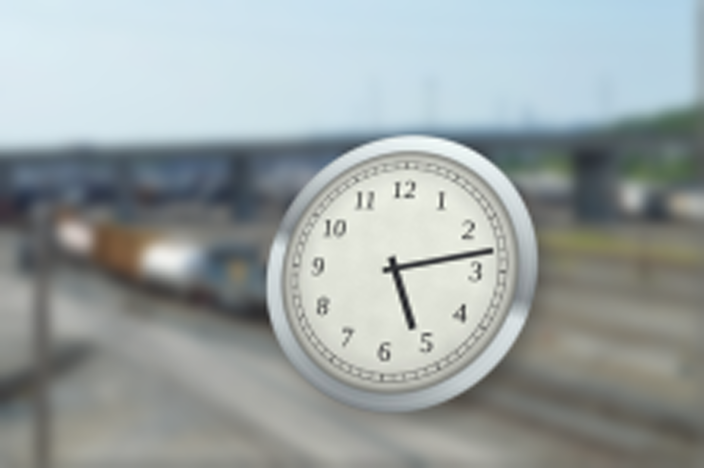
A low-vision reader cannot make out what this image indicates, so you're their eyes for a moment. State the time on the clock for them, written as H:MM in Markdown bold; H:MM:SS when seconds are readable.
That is **5:13**
